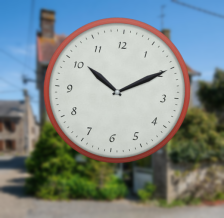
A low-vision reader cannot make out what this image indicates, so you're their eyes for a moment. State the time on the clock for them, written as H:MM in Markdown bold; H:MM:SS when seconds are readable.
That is **10:10**
